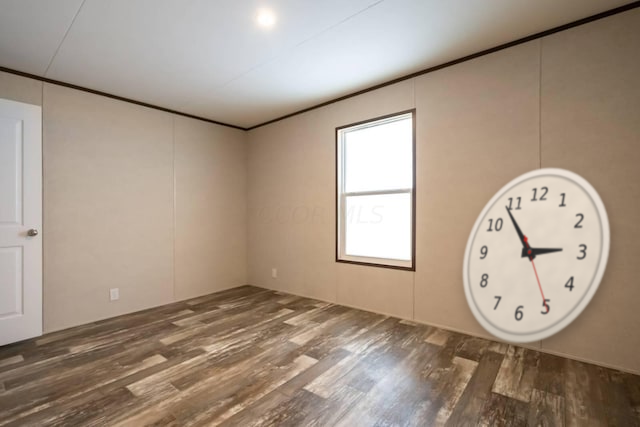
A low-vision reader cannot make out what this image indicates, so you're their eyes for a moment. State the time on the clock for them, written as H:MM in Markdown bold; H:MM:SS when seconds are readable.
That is **2:53:25**
